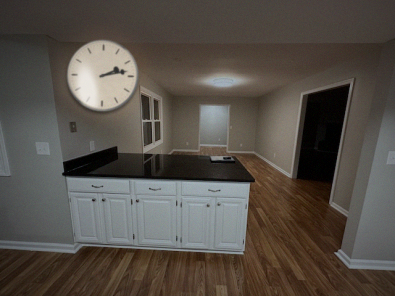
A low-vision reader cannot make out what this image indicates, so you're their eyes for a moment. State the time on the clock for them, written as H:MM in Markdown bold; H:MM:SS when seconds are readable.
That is **2:13**
